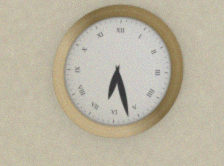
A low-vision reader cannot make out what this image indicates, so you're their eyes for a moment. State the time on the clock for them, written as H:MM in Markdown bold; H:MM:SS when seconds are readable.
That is **6:27**
